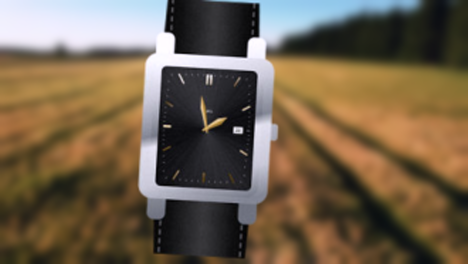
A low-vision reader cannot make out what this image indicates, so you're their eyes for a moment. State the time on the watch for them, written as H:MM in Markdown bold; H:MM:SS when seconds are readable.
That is **1:58**
